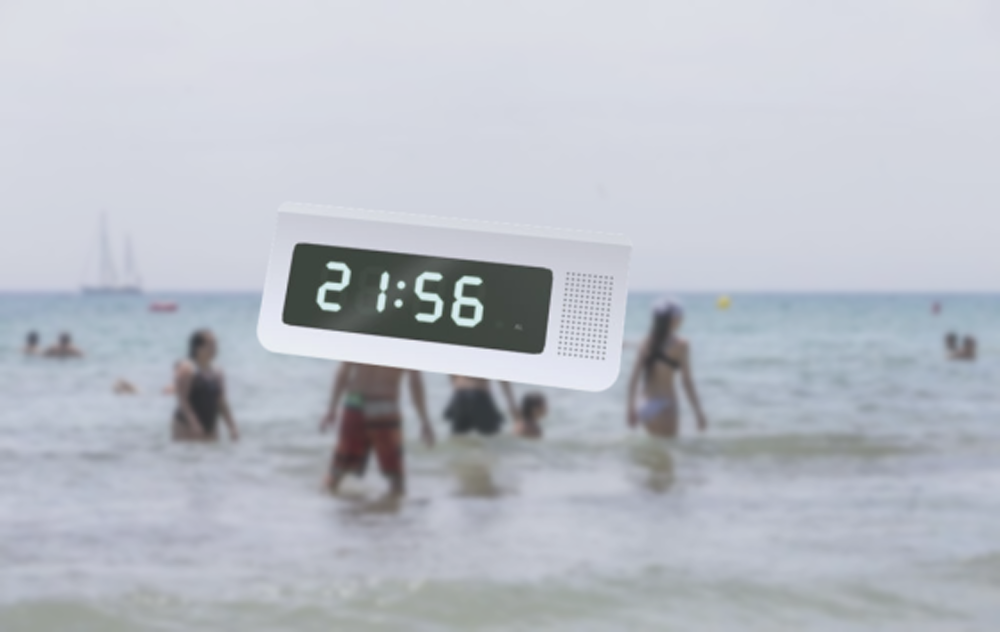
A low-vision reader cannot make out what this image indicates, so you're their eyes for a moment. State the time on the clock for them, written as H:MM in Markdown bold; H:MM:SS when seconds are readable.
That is **21:56**
